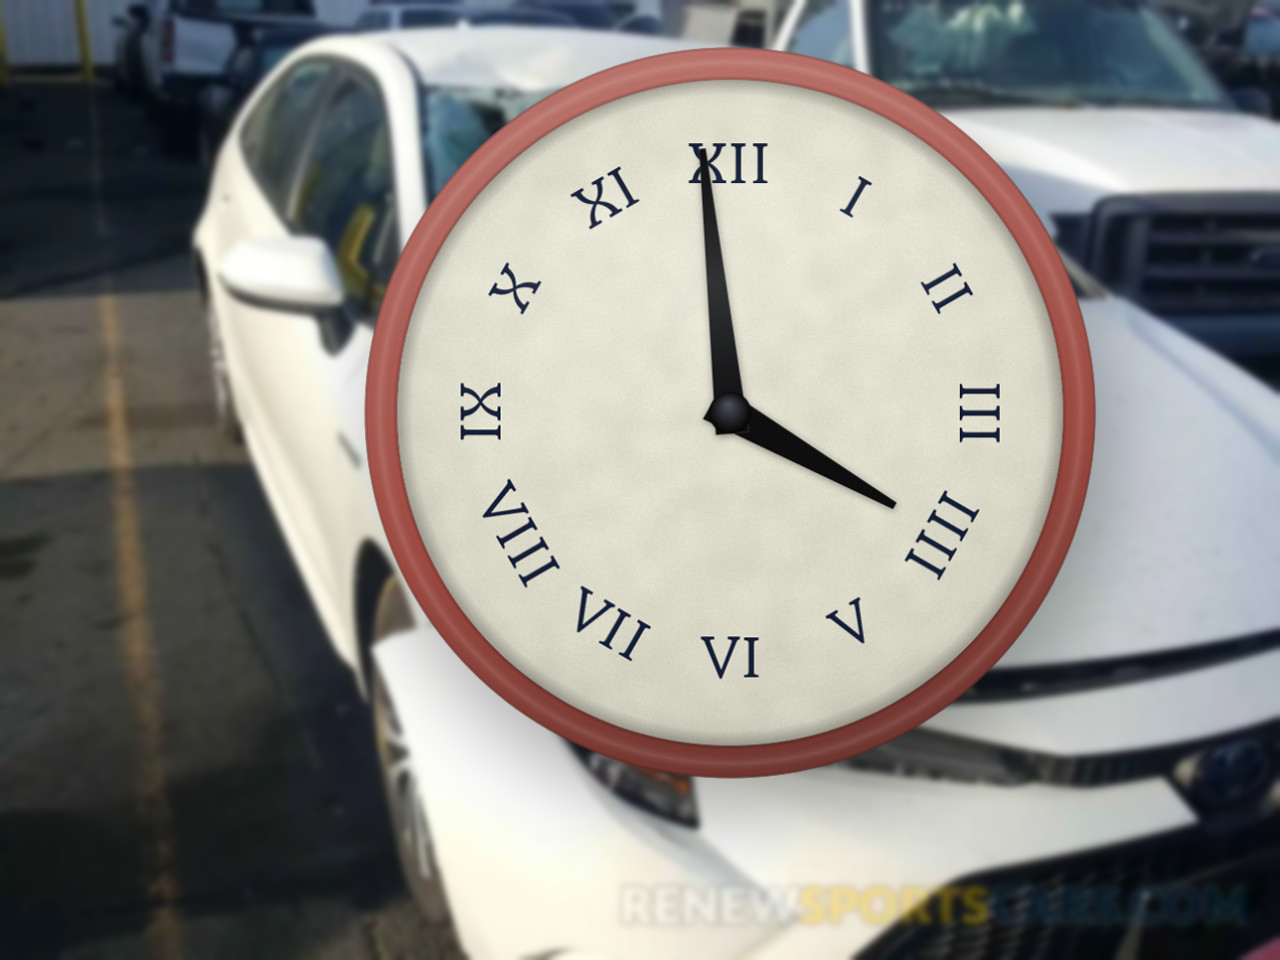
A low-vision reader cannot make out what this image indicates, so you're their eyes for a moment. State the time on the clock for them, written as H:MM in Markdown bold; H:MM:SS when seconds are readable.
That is **3:59**
